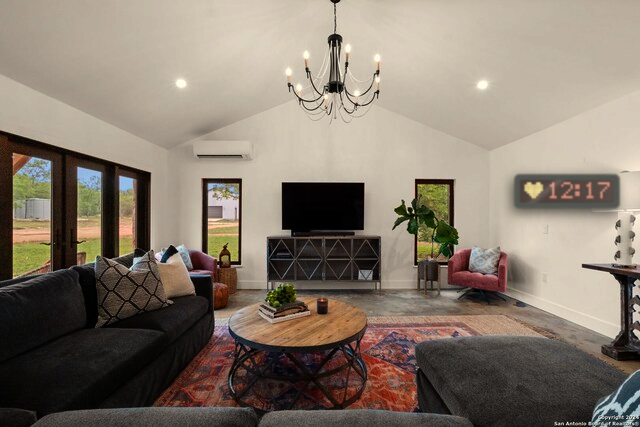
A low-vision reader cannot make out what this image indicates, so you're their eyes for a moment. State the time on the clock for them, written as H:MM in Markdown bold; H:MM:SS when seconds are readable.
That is **12:17**
